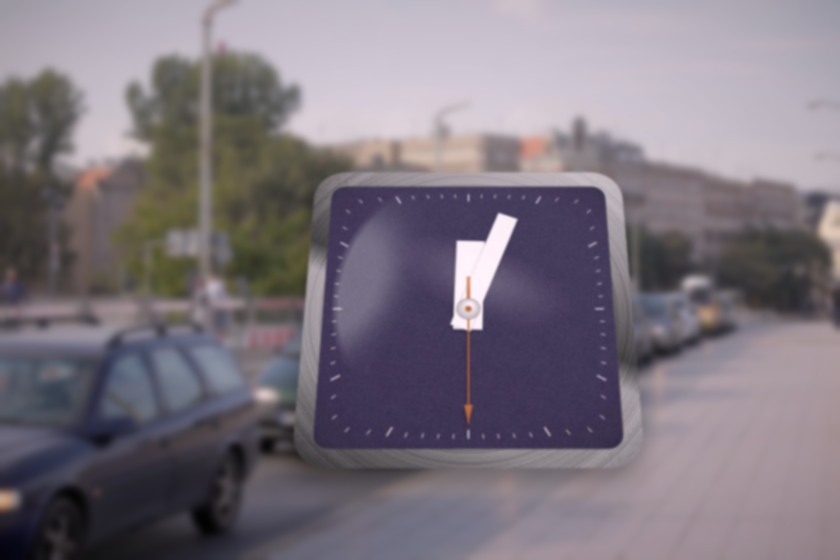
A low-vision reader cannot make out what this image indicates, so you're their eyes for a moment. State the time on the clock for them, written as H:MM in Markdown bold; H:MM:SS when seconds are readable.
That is **12:03:30**
